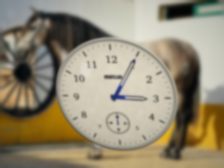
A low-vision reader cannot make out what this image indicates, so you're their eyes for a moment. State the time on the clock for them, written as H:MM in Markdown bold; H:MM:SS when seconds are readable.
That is **3:05**
